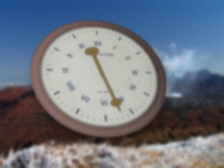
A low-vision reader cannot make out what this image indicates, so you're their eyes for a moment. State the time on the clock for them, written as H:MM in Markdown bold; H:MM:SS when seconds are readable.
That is **11:27**
